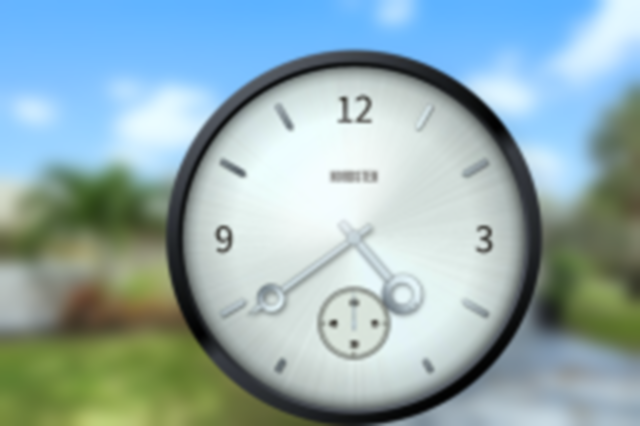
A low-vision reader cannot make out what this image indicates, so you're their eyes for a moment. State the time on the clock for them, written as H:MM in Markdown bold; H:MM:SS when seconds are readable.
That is **4:39**
